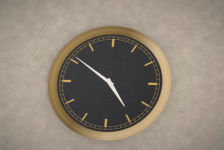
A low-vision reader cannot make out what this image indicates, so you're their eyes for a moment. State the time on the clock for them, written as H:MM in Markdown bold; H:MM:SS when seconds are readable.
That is **4:51**
